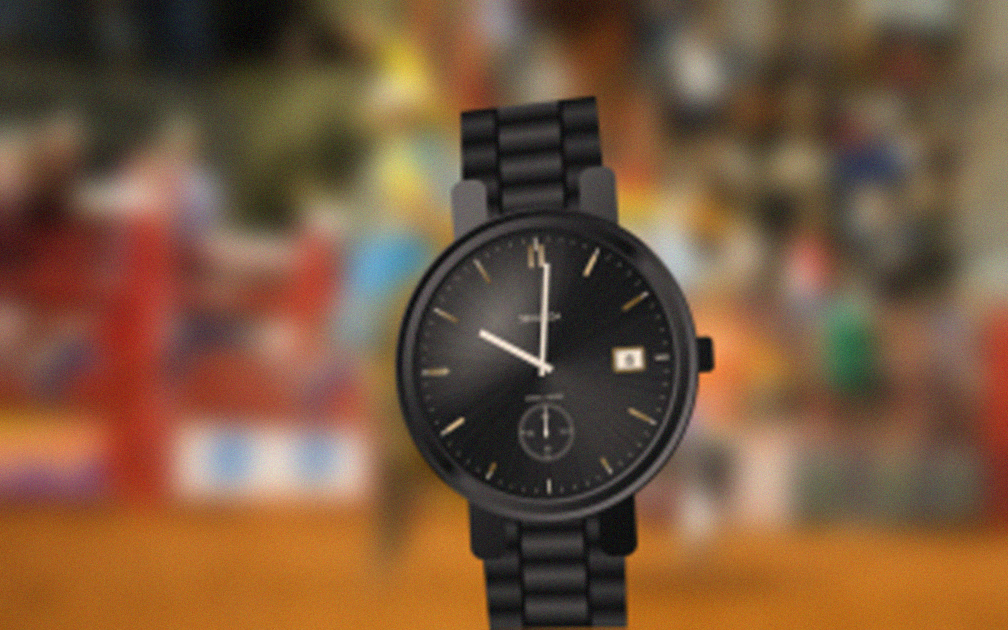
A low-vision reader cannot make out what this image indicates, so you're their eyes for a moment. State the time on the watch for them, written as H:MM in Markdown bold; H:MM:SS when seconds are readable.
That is **10:01**
